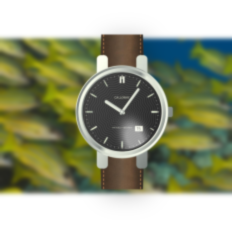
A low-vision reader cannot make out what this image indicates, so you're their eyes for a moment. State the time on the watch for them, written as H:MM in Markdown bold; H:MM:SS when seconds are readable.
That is **10:06**
